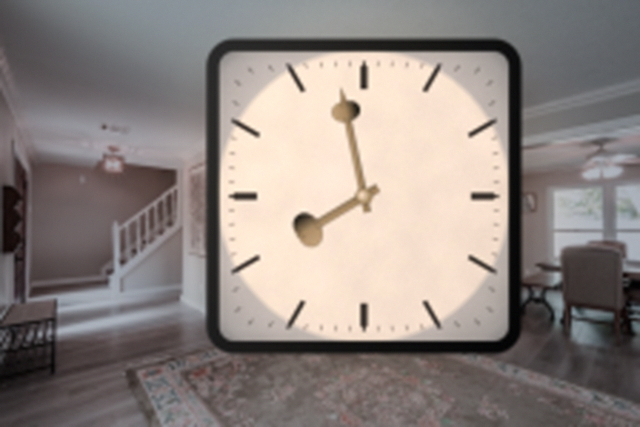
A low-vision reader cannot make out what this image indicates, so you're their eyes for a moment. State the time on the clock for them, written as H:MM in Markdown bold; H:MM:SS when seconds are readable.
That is **7:58**
